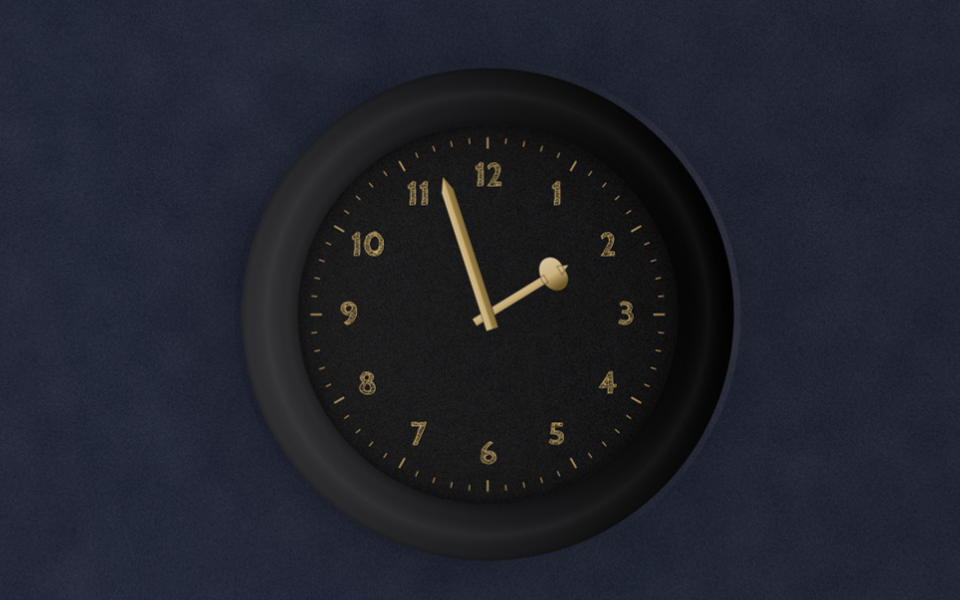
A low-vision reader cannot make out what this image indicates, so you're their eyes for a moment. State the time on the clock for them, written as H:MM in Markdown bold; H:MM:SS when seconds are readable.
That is **1:57**
